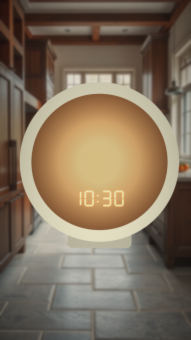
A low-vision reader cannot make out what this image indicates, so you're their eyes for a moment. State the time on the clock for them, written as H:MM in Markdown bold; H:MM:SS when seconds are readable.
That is **10:30**
